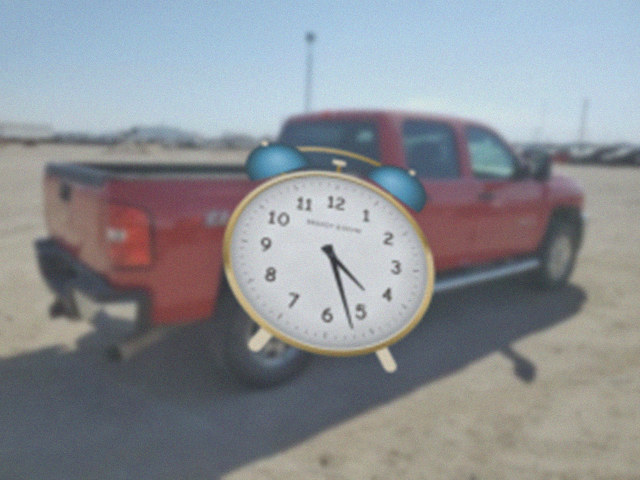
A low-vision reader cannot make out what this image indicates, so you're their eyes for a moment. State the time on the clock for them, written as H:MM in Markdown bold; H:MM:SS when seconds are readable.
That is **4:27**
